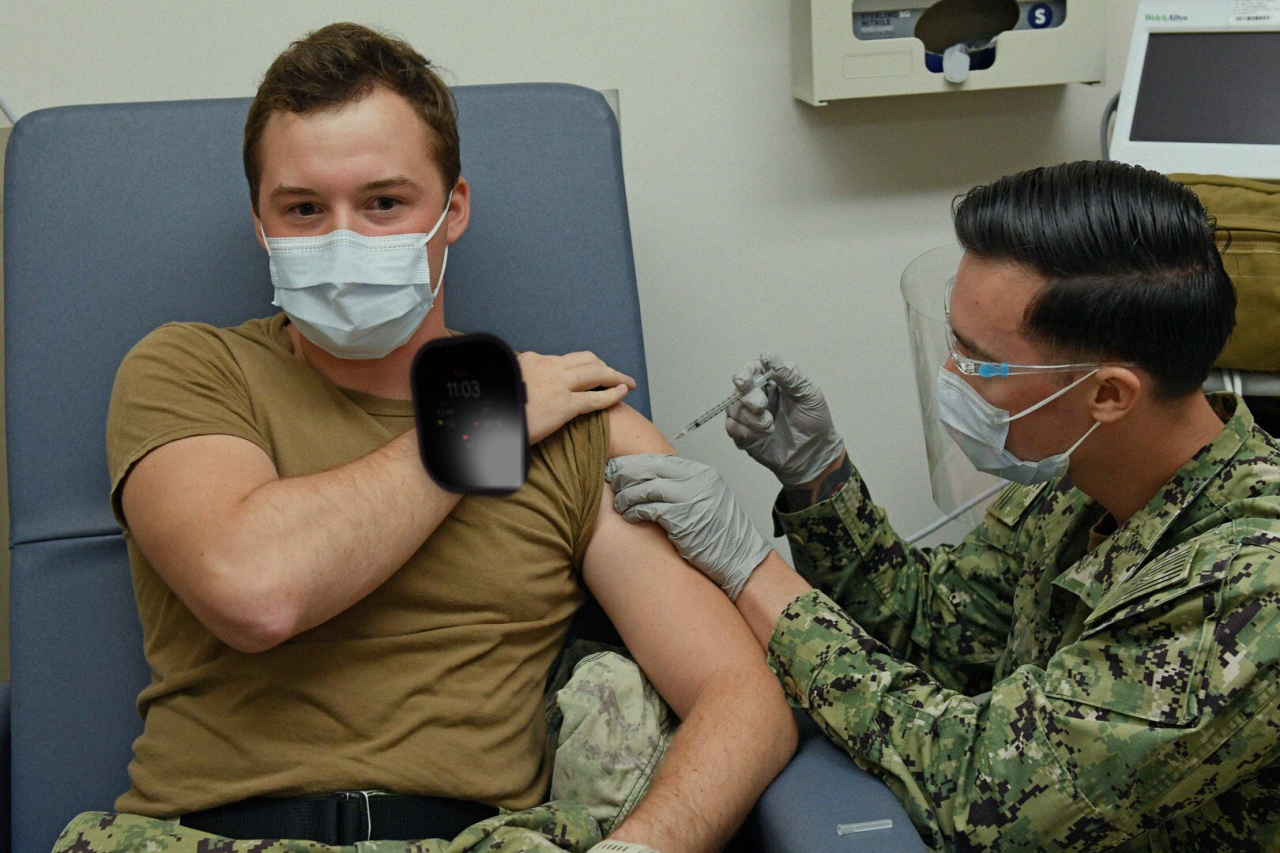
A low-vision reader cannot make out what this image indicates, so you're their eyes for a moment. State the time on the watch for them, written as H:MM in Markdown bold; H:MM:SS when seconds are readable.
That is **11:03**
